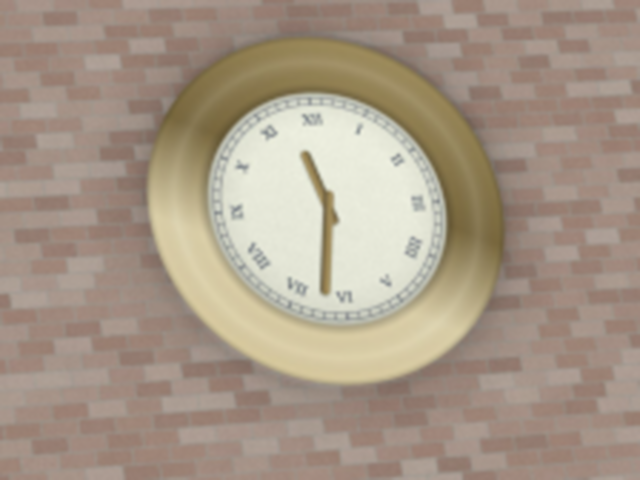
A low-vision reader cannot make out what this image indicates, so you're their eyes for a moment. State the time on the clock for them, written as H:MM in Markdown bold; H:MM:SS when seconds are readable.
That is **11:32**
